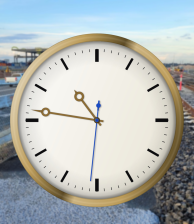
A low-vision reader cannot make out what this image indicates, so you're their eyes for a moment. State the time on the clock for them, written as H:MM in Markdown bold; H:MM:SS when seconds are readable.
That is **10:46:31**
